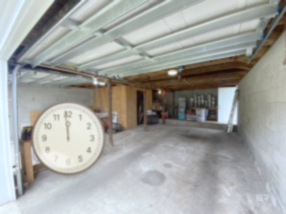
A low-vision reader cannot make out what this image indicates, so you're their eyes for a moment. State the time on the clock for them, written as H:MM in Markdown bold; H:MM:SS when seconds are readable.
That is **11:59**
